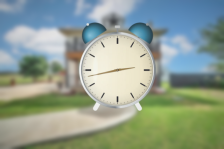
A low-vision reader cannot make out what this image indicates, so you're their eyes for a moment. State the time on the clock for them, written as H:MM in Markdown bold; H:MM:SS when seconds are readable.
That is **2:43**
